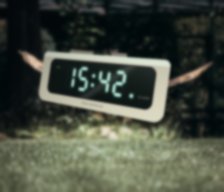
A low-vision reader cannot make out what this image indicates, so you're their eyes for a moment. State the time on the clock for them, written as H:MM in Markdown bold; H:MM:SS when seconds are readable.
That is **15:42**
